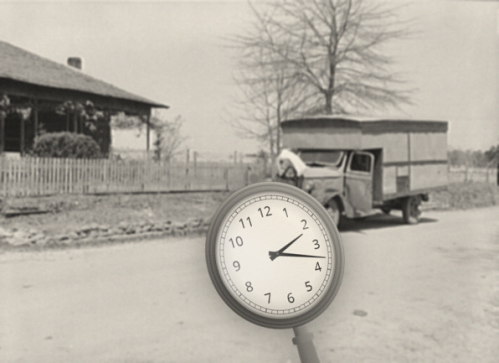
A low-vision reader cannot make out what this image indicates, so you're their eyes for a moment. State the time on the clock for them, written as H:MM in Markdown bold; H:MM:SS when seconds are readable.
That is **2:18**
